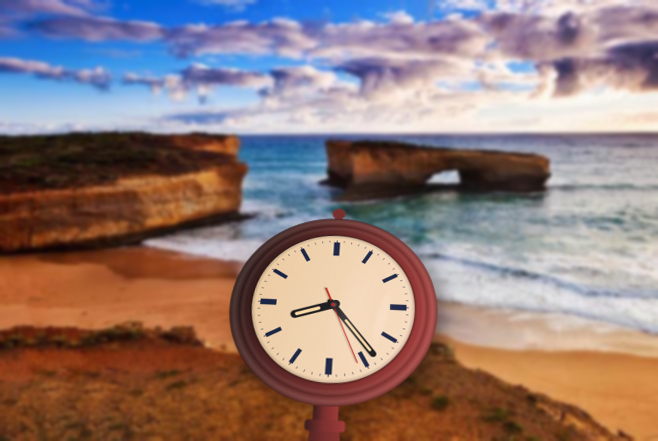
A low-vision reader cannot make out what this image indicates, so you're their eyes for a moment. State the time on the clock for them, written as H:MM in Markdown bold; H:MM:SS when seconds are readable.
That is **8:23:26**
